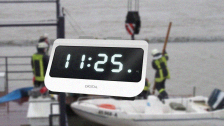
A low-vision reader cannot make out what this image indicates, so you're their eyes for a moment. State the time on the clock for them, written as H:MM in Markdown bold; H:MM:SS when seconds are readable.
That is **11:25**
